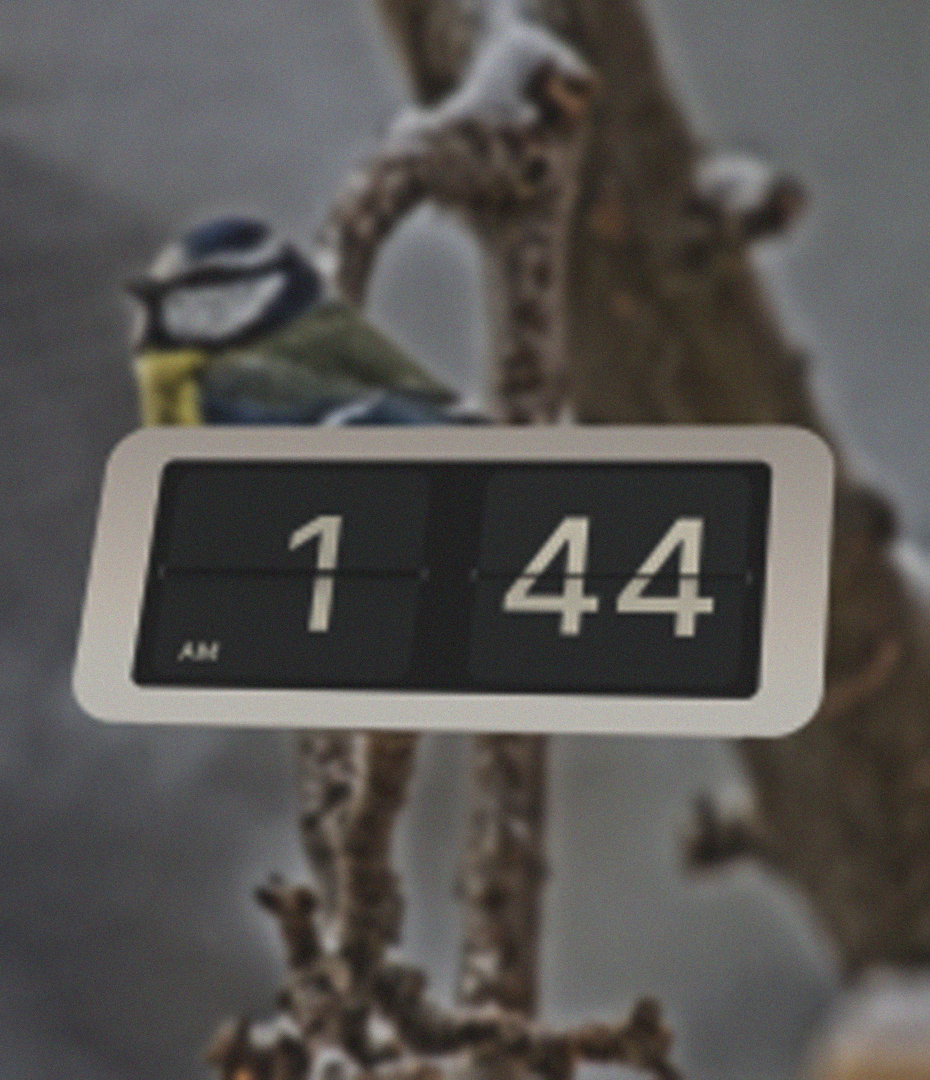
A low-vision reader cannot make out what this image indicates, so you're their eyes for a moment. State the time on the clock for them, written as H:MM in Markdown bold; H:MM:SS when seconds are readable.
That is **1:44**
